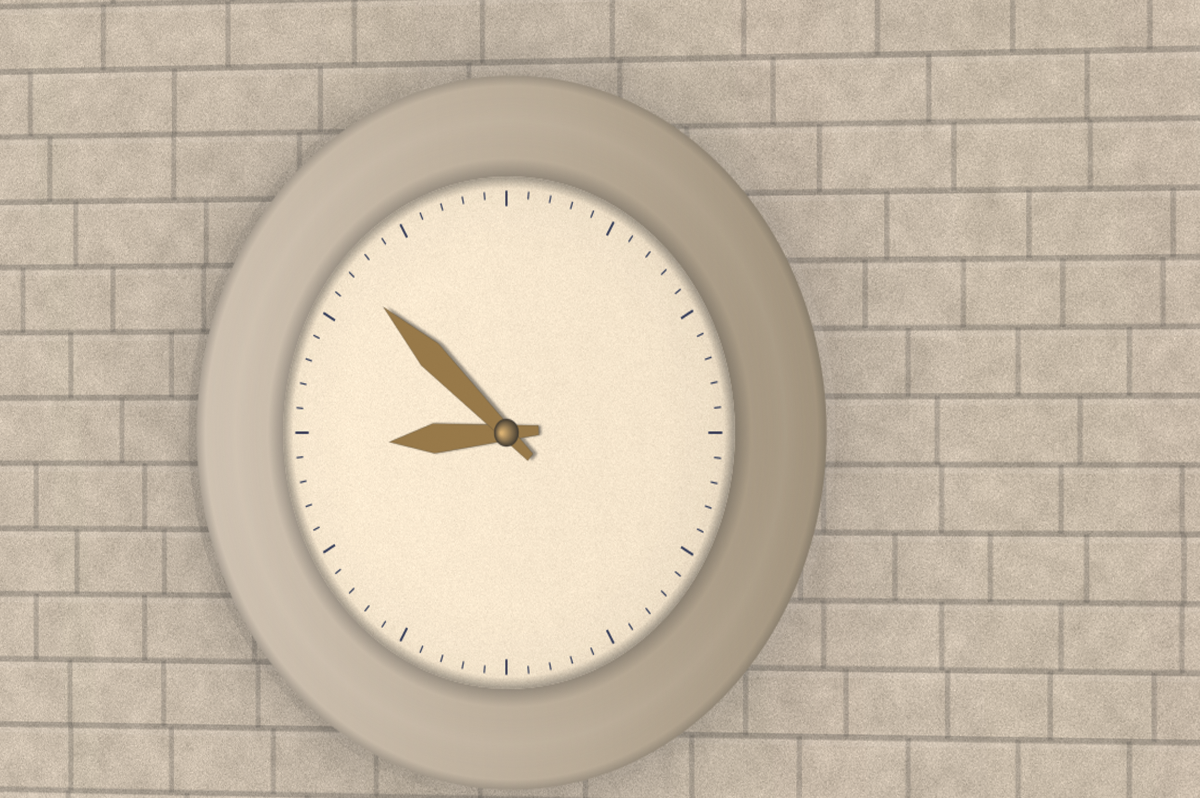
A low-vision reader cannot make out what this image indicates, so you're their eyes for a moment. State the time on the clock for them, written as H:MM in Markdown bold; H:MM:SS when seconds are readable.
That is **8:52**
